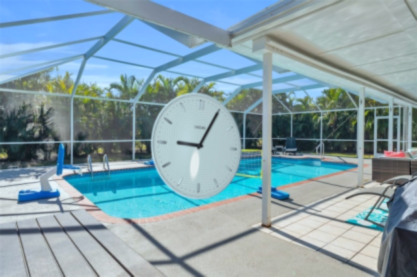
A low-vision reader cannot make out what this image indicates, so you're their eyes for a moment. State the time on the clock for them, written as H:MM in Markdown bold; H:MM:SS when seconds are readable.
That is **9:05**
